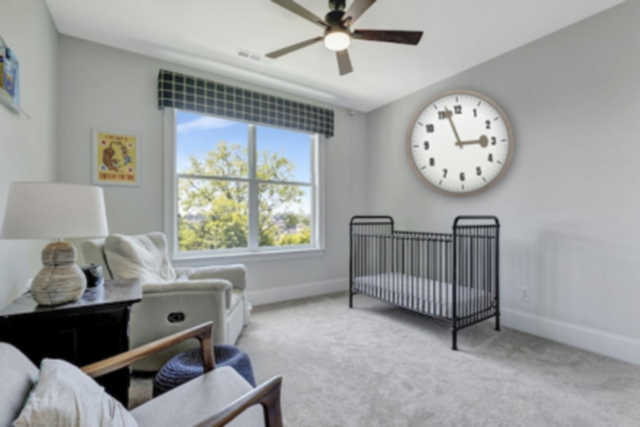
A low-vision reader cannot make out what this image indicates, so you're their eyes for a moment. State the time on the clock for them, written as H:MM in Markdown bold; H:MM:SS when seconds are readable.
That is **2:57**
